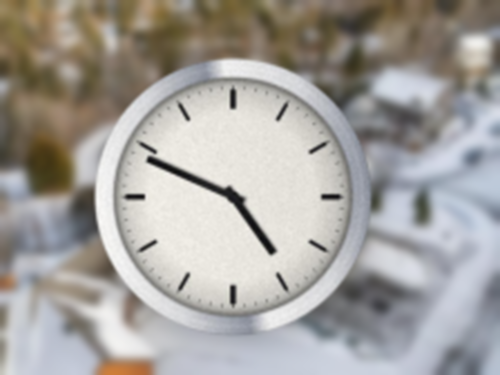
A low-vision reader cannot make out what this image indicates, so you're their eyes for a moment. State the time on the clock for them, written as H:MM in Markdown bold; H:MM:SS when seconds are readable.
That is **4:49**
